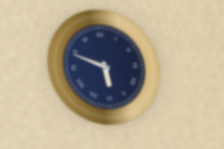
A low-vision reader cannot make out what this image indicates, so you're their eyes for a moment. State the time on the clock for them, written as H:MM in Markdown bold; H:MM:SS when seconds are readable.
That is **5:49**
